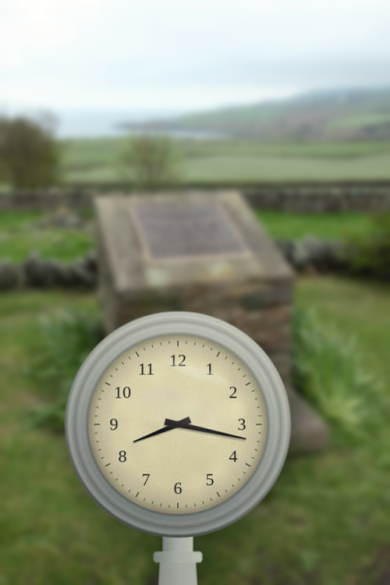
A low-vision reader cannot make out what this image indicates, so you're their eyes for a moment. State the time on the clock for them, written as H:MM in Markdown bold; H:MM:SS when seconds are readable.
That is **8:17**
